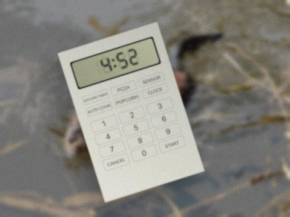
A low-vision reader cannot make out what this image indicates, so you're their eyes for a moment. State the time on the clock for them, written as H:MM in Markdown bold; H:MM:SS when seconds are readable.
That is **4:52**
